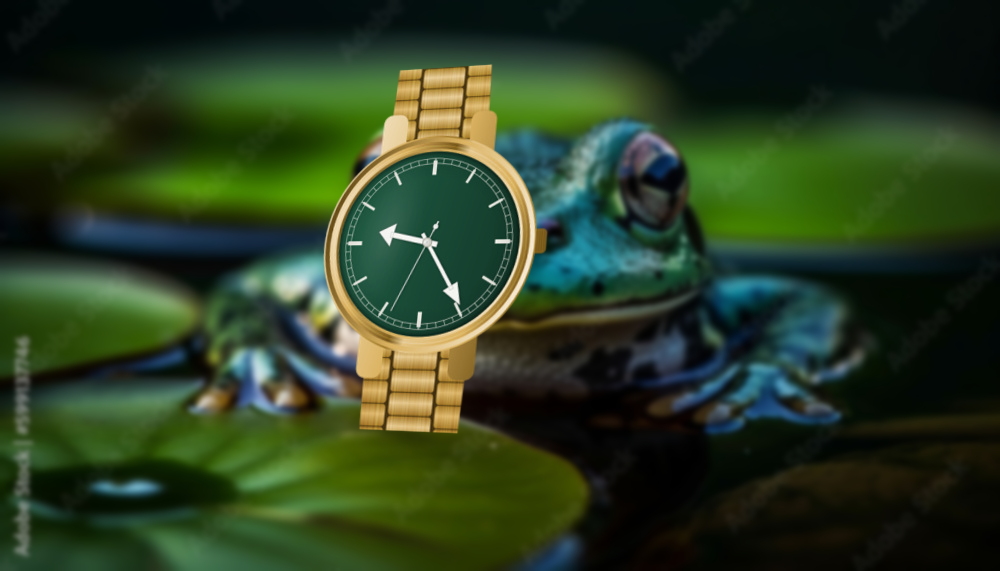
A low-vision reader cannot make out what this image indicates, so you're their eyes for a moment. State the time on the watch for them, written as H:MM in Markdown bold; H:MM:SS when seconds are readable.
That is **9:24:34**
